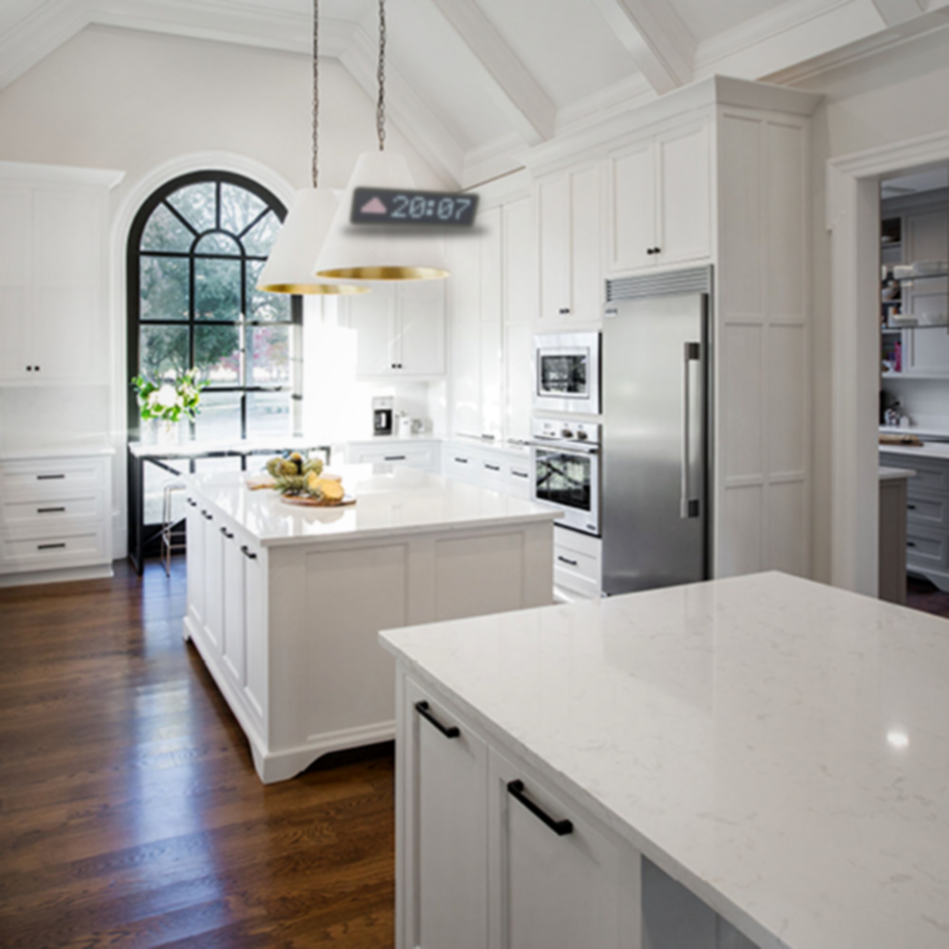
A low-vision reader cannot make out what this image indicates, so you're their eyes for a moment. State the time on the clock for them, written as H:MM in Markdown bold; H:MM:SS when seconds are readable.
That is **20:07**
